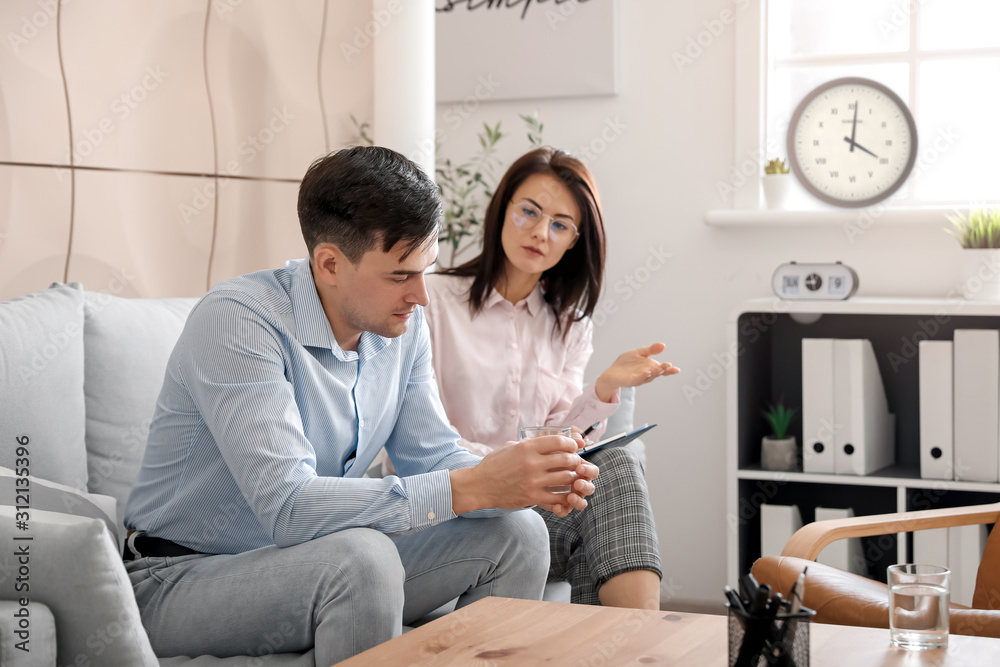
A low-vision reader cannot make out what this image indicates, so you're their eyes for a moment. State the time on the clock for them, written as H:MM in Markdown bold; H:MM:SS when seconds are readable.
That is **4:01**
